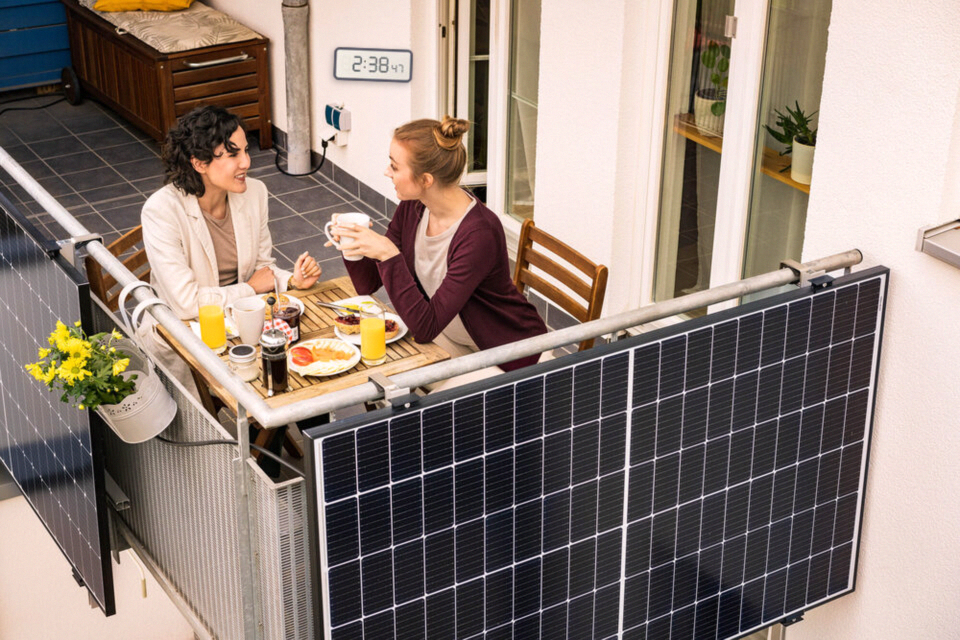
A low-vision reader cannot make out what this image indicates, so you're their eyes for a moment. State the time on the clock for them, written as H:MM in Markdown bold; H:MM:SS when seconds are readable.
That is **2:38**
